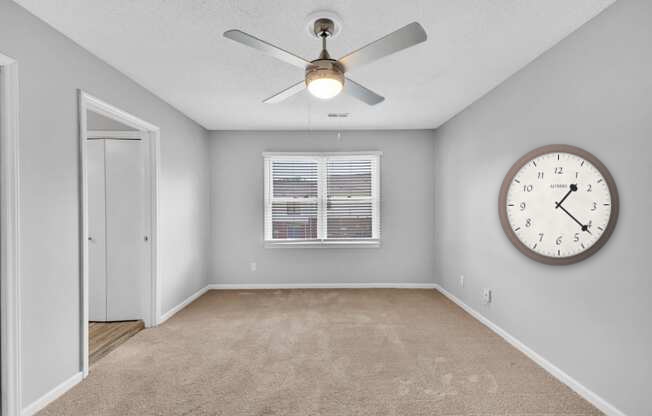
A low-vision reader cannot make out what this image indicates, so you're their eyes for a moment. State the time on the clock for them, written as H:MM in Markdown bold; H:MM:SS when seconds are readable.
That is **1:22**
